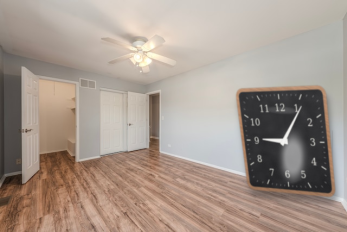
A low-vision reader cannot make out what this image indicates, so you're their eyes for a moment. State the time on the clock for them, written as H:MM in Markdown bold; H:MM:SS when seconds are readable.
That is **9:06**
